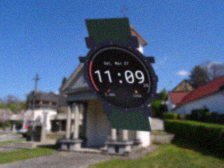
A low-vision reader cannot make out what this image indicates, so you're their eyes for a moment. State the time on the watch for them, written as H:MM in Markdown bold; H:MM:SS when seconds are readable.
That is **11:09**
